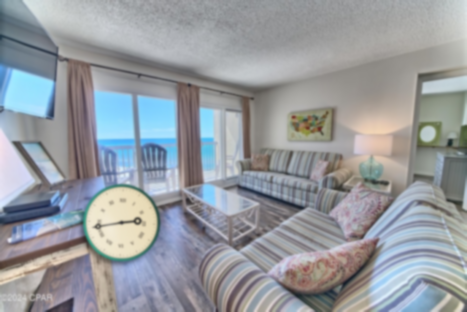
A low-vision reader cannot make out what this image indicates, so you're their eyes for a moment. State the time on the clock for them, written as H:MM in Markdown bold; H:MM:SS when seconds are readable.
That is **2:43**
